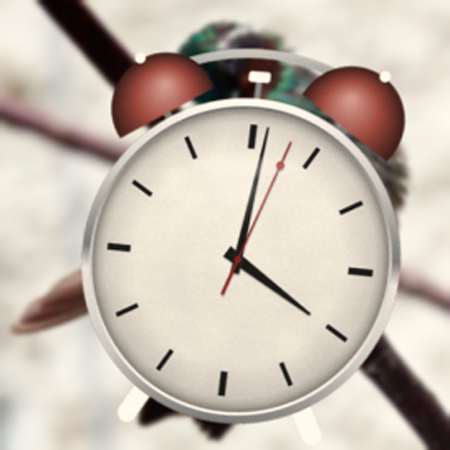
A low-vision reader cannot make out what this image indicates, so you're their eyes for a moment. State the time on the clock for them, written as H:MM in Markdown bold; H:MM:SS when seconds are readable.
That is **4:01:03**
